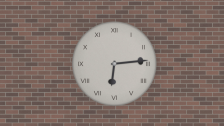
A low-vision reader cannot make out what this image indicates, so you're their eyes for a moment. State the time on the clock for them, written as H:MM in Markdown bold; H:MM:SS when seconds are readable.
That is **6:14**
